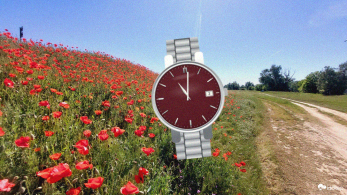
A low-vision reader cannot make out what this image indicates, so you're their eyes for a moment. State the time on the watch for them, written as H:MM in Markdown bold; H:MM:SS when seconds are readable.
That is **11:01**
